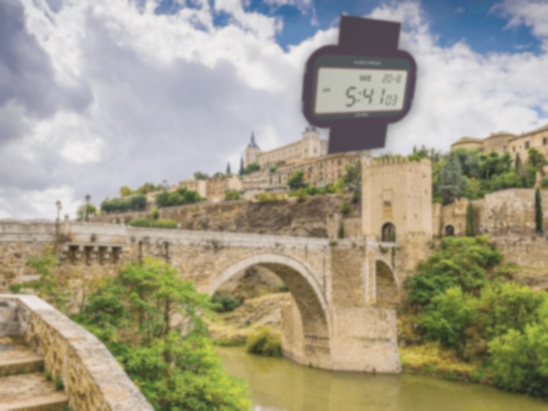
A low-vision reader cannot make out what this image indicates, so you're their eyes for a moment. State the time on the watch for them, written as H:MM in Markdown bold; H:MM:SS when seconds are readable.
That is **5:41**
